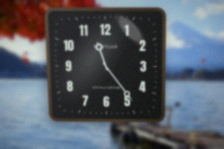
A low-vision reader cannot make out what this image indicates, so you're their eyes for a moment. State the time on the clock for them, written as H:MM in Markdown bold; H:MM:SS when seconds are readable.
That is **11:24**
